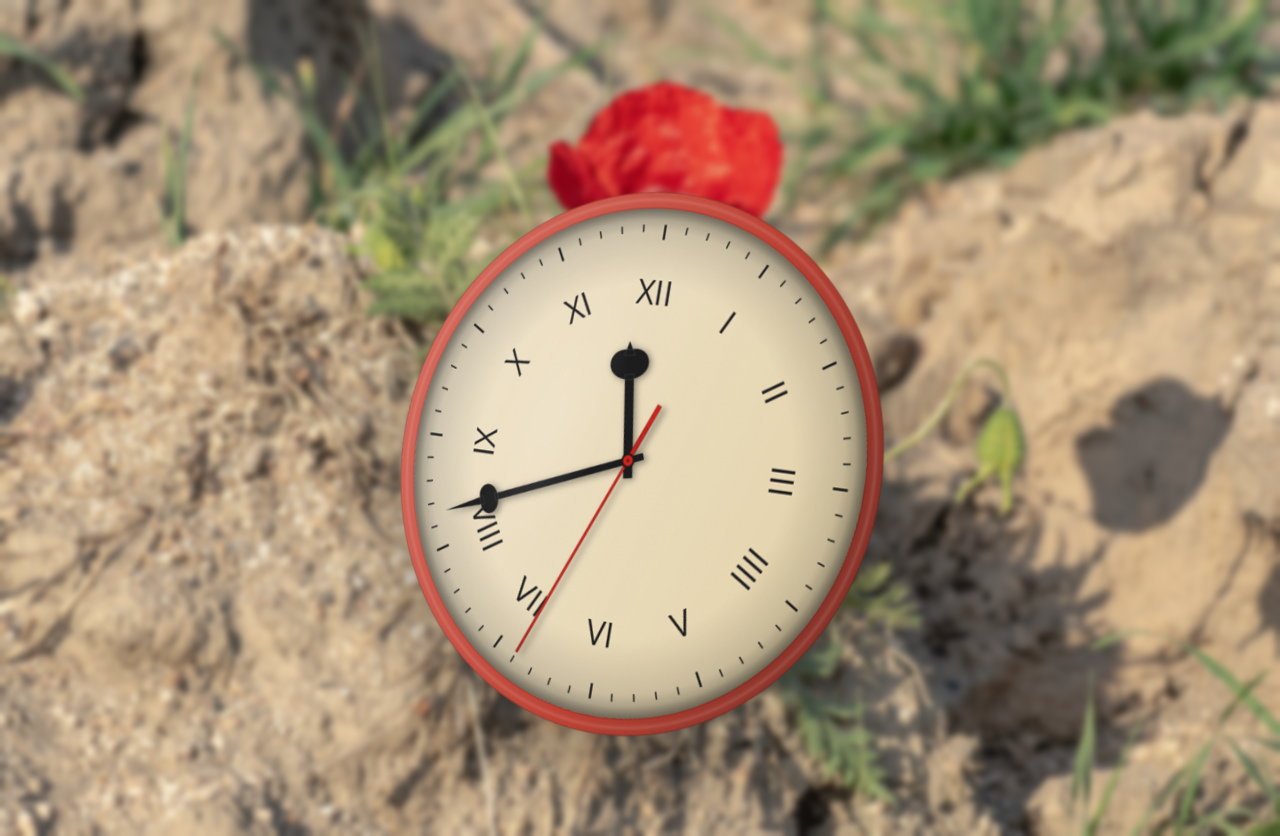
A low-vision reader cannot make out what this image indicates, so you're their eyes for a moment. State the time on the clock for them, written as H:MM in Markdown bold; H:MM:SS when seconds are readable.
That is **11:41:34**
